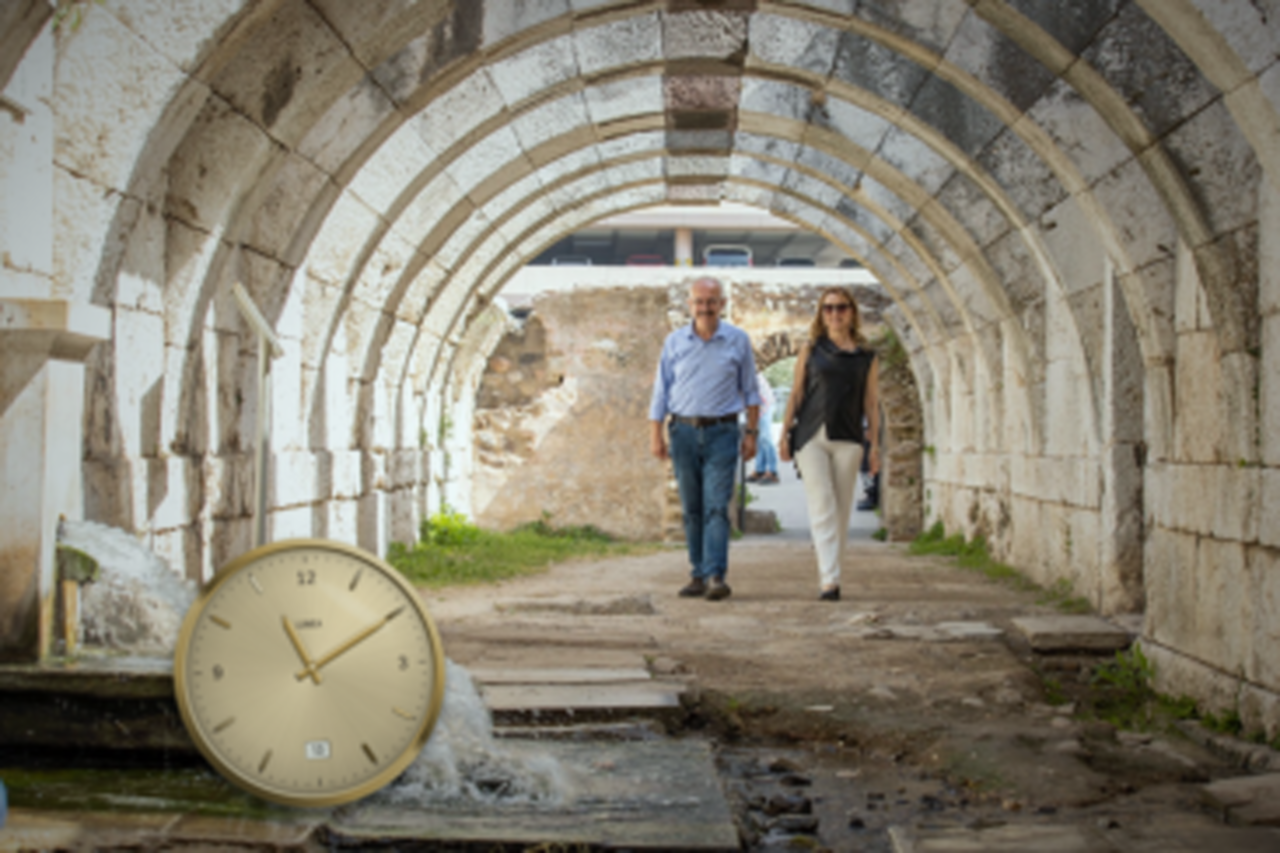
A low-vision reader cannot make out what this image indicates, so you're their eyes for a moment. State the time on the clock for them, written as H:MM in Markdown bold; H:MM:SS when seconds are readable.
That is **11:10**
